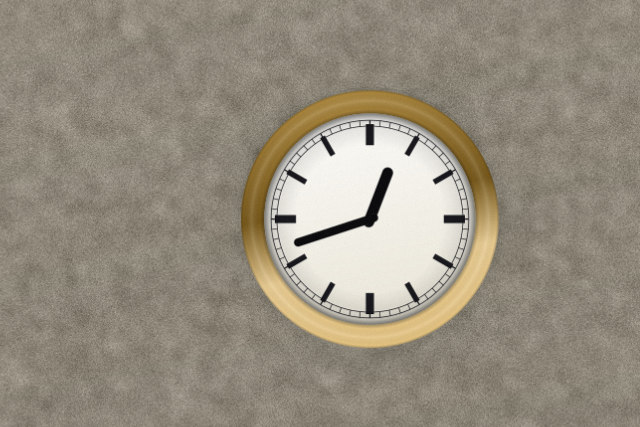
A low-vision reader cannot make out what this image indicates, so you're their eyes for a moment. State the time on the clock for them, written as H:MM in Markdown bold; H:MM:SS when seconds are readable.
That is **12:42**
